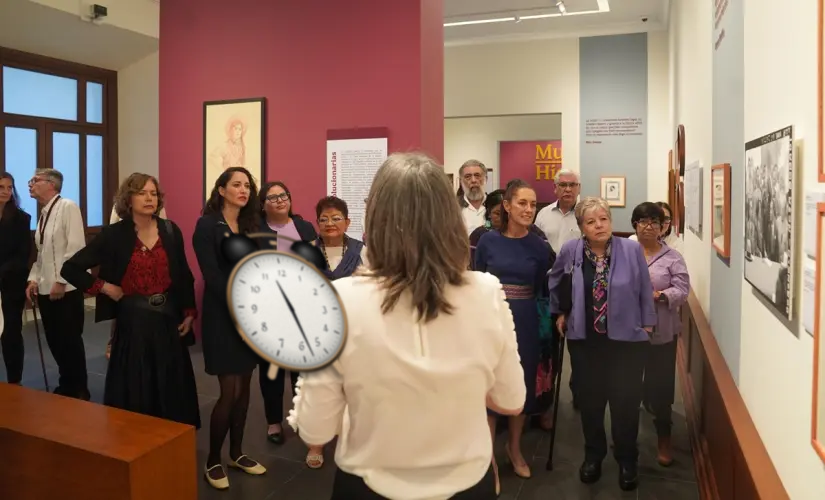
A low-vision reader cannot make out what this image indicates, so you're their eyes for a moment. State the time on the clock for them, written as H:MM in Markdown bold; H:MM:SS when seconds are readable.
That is **11:28**
